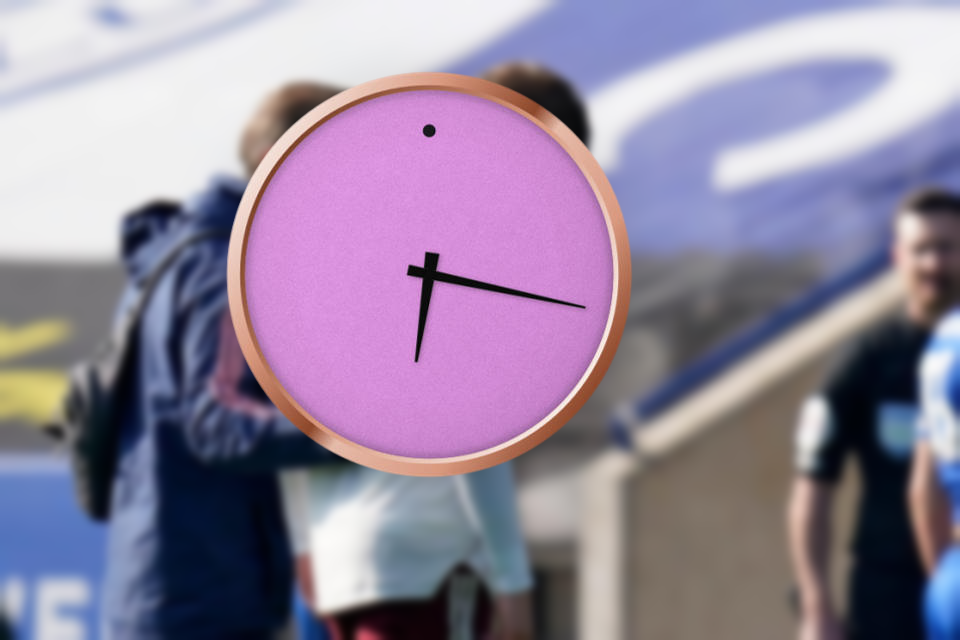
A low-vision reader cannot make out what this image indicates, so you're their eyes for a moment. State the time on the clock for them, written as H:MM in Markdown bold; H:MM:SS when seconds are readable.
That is **6:17**
